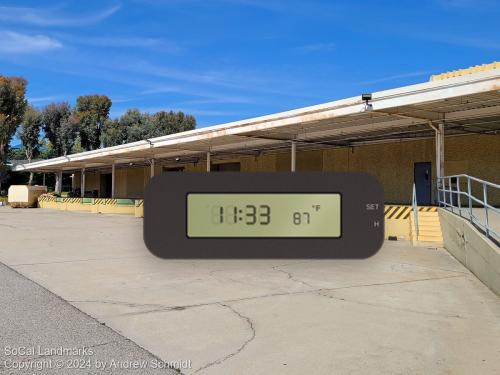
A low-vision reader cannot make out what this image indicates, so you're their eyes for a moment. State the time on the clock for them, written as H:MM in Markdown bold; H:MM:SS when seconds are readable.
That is **11:33**
